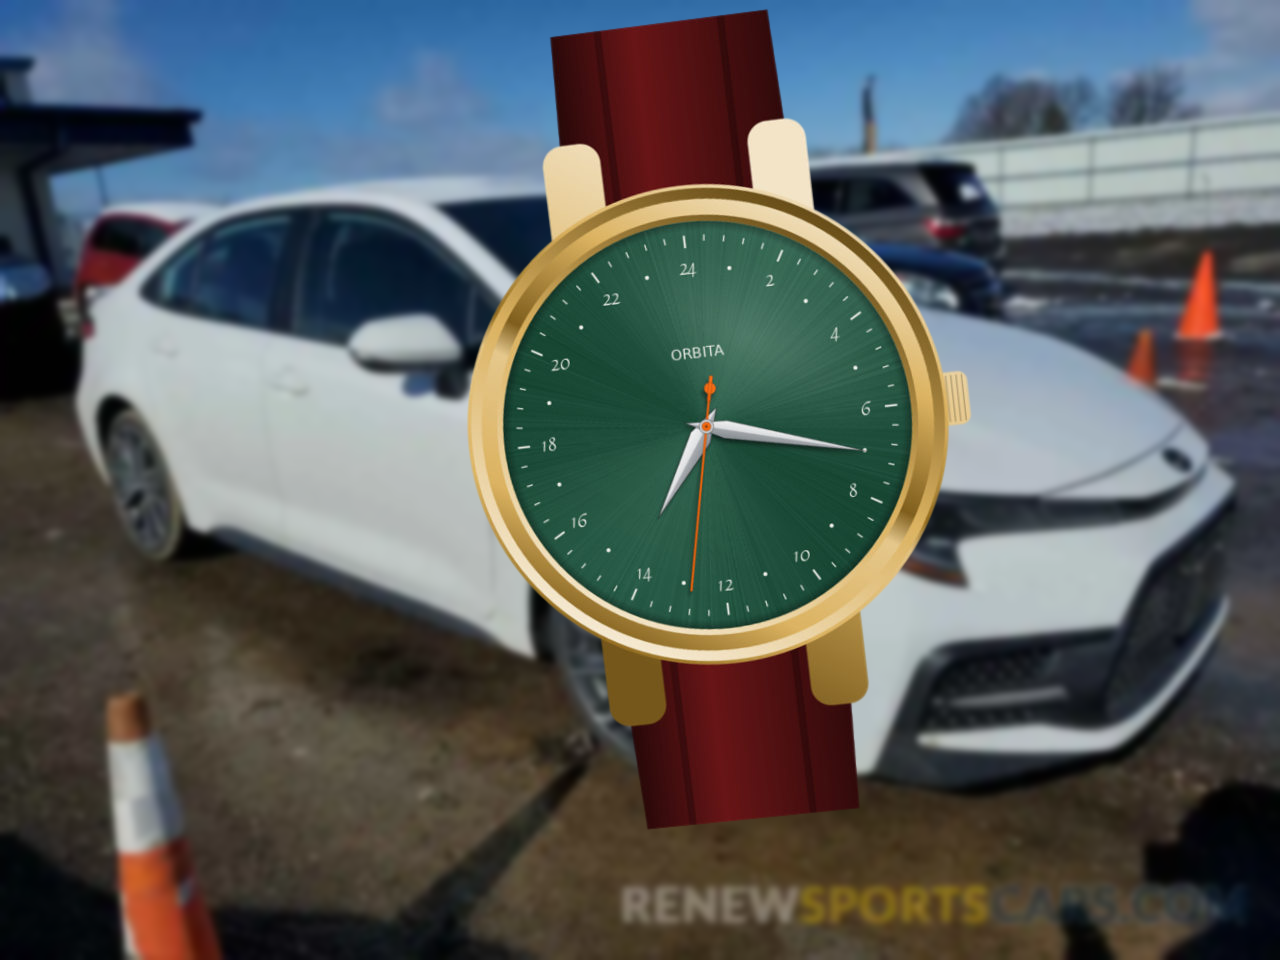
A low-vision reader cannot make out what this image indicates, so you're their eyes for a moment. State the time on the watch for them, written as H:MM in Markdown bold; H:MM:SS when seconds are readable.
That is **14:17:32**
